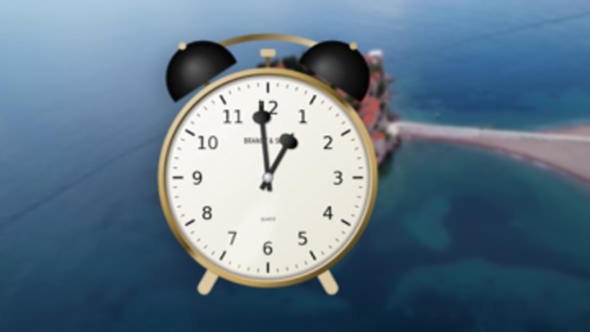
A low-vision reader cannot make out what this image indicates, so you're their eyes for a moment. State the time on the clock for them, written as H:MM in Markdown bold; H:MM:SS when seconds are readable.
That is **12:59**
